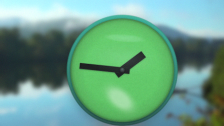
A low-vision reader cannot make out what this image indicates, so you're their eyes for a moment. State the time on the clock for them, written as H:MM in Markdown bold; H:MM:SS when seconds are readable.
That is **1:46**
